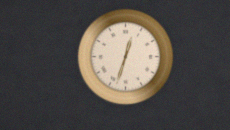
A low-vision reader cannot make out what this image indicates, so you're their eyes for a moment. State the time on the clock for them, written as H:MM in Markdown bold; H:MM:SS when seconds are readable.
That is **12:33**
